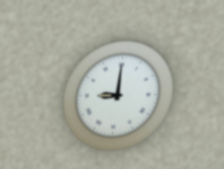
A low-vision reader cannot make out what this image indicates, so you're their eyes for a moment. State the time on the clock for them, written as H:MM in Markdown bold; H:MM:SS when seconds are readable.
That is **9:00**
